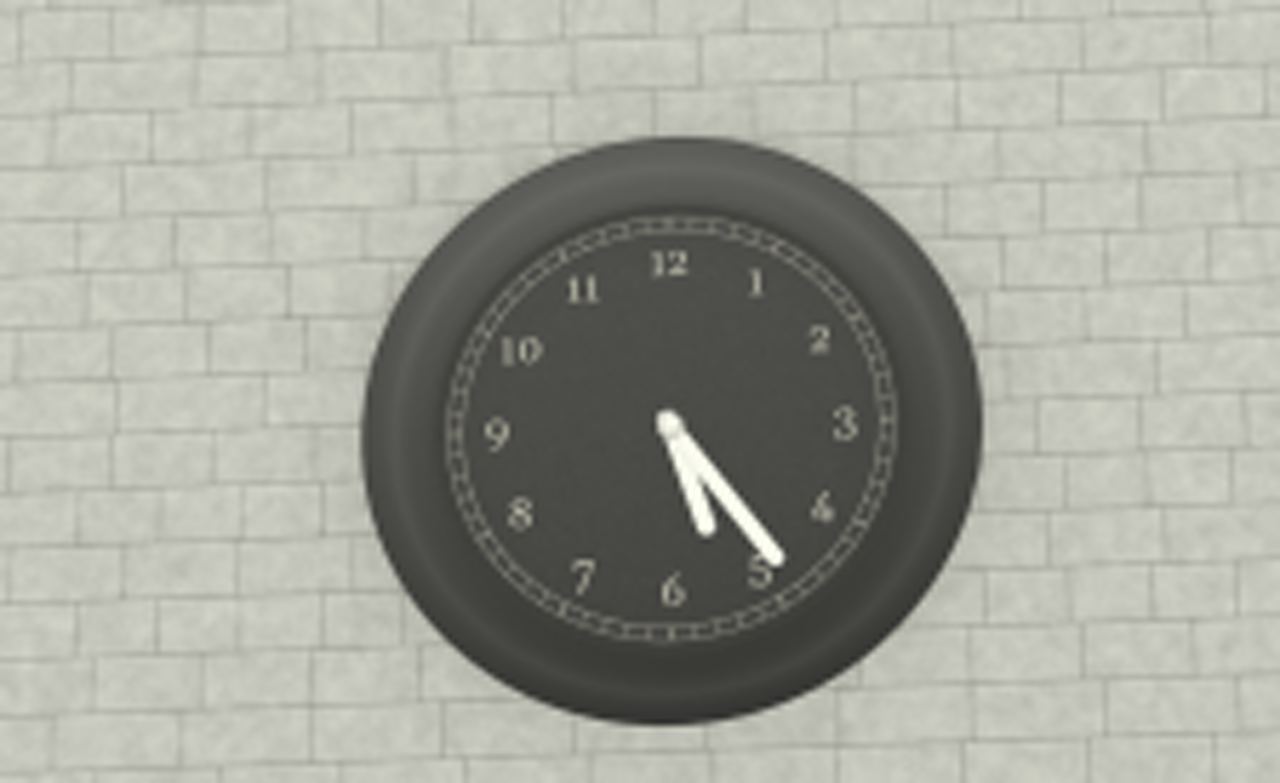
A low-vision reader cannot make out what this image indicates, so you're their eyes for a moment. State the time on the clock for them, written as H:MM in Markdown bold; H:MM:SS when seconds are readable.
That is **5:24**
